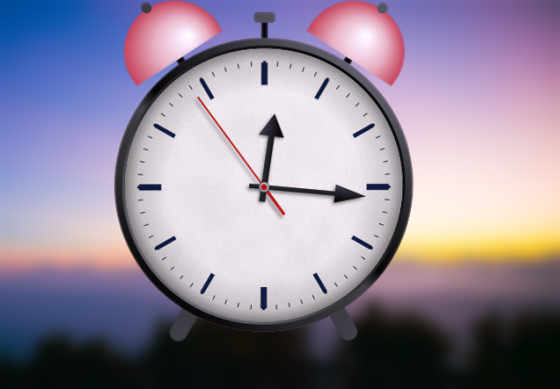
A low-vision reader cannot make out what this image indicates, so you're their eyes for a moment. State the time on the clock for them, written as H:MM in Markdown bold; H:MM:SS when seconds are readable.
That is **12:15:54**
